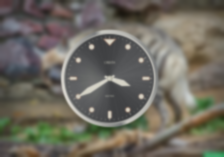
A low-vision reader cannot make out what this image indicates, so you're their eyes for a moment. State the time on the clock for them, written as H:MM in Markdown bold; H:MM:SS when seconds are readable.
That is **3:40**
